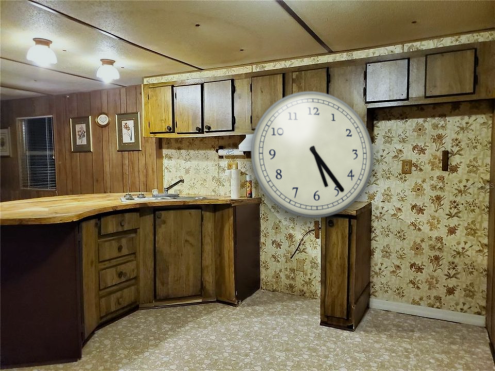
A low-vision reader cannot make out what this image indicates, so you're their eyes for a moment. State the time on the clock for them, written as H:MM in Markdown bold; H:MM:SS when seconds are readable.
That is **5:24**
